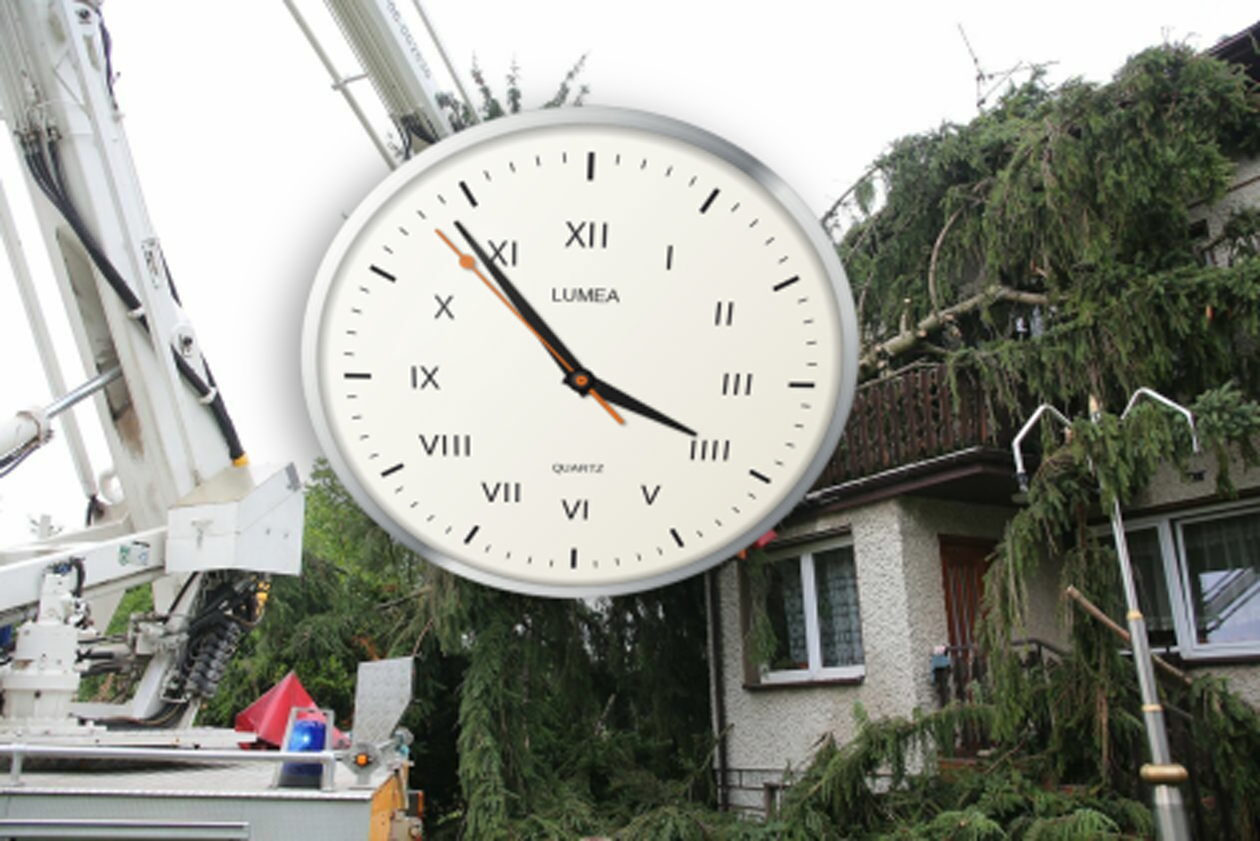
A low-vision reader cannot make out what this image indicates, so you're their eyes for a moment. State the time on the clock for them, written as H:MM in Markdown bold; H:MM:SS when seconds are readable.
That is **3:53:53**
